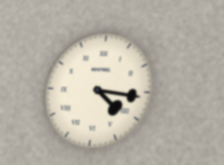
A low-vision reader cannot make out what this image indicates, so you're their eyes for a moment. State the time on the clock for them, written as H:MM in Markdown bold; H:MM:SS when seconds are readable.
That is **4:16**
